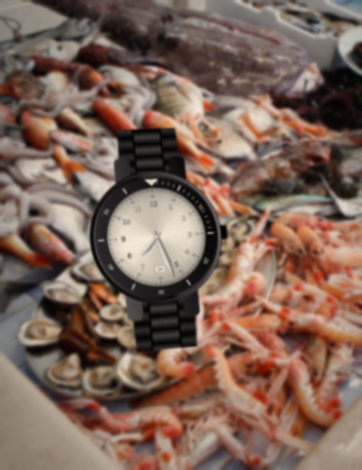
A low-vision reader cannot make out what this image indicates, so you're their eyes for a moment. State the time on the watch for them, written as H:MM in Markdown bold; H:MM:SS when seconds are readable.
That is **7:27**
